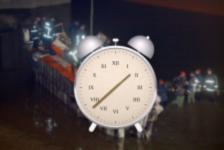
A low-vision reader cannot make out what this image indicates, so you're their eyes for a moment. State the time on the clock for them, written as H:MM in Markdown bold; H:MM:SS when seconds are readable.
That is **1:38**
